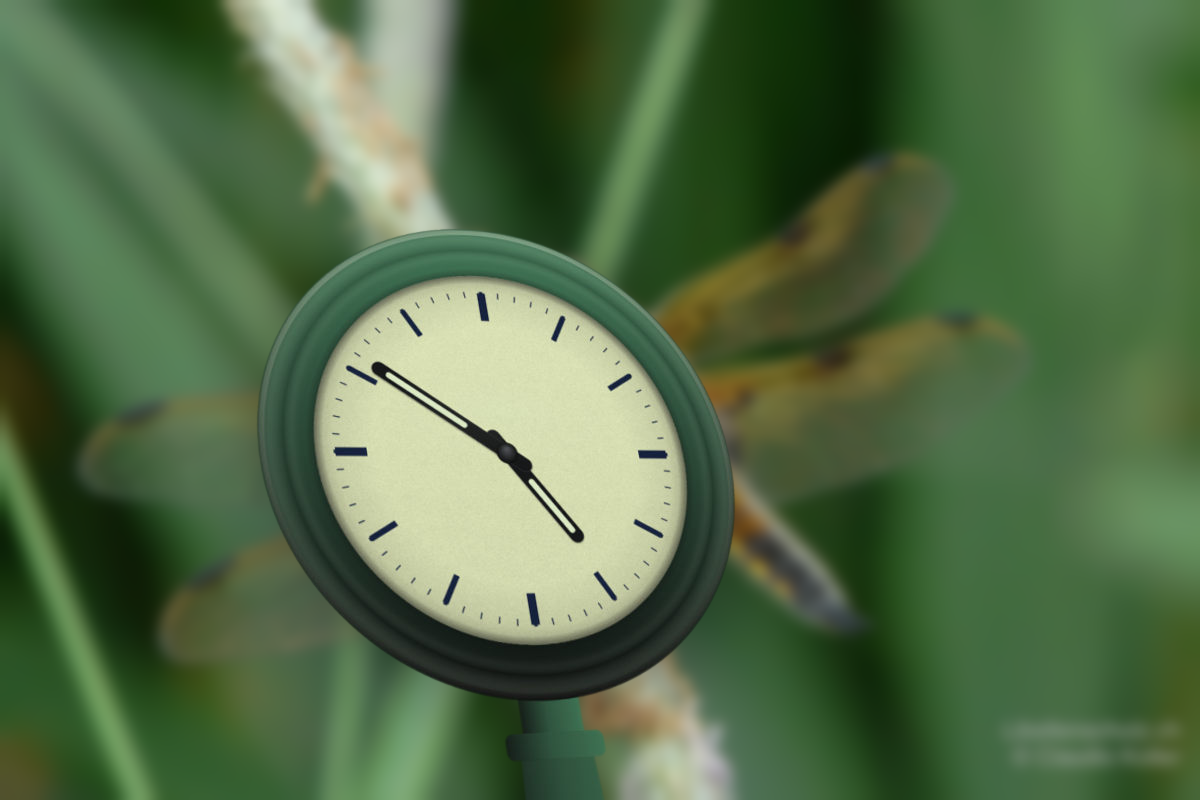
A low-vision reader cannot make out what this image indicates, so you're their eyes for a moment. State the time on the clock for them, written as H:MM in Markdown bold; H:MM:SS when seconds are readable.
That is **4:51**
